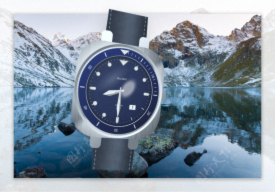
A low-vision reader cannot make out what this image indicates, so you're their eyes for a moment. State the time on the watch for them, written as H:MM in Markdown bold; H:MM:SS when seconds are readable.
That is **8:30**
